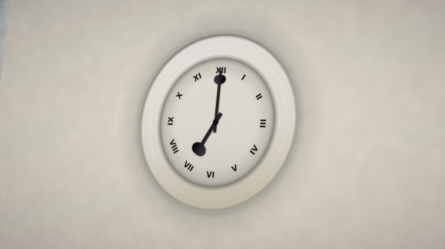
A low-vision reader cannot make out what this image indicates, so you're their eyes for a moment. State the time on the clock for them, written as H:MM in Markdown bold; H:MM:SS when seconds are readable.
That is **7:00**
